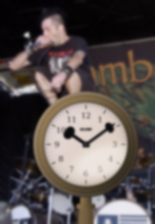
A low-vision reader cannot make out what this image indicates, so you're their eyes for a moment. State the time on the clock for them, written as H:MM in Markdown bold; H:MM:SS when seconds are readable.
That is **10:09**
